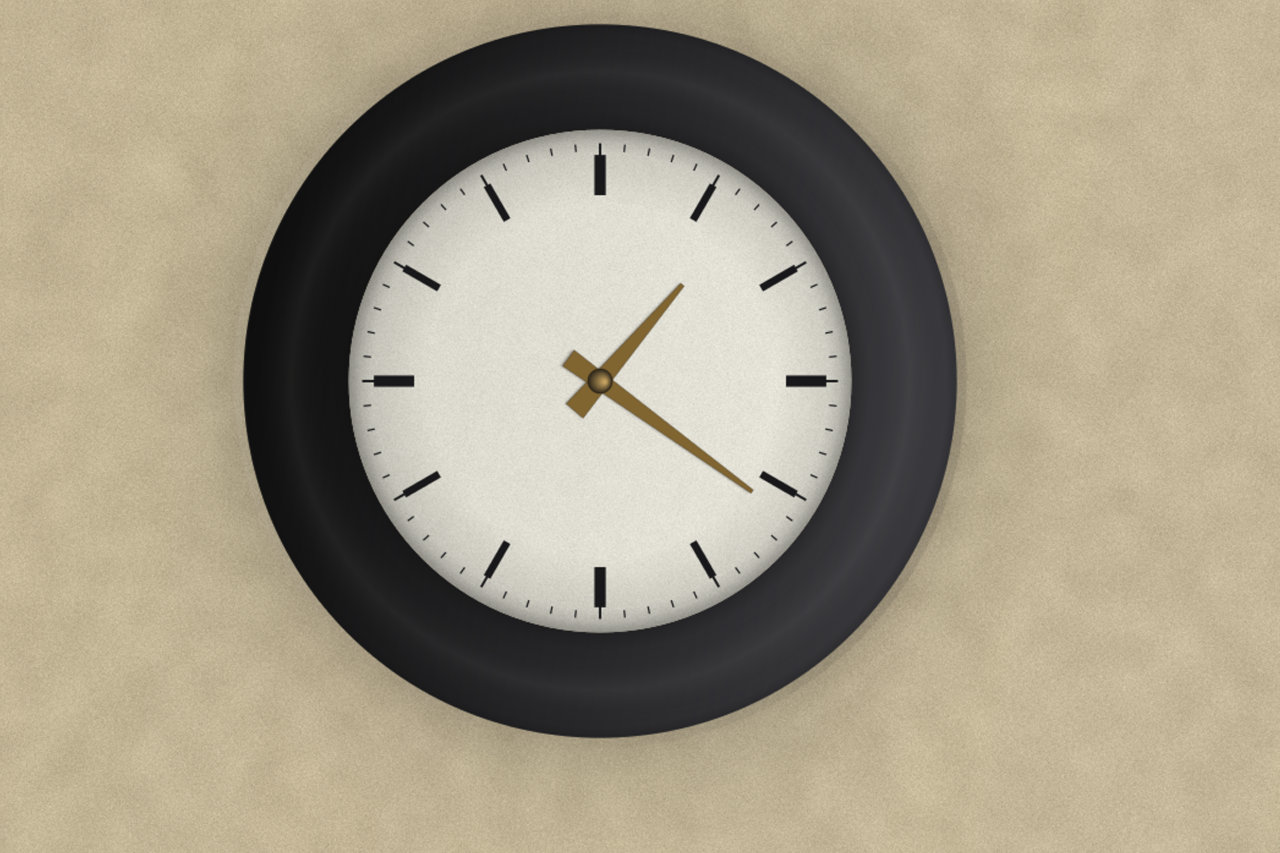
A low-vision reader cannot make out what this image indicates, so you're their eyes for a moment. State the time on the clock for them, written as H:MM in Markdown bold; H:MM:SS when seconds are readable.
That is **1:21**
